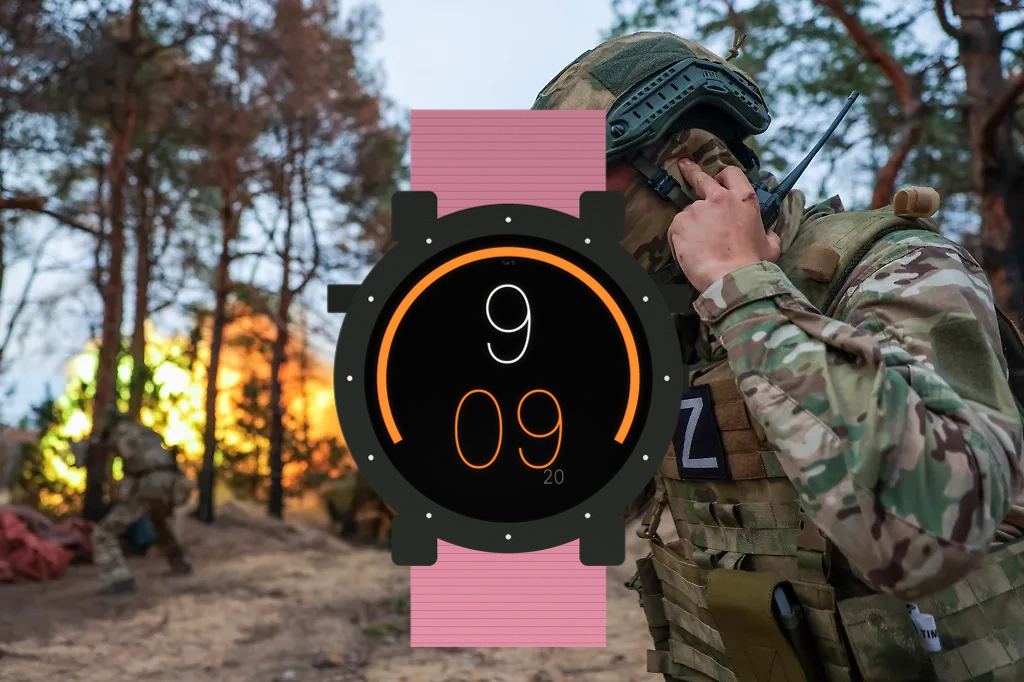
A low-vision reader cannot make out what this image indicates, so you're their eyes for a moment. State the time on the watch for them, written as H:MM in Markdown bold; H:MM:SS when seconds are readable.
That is **9:09:20**
